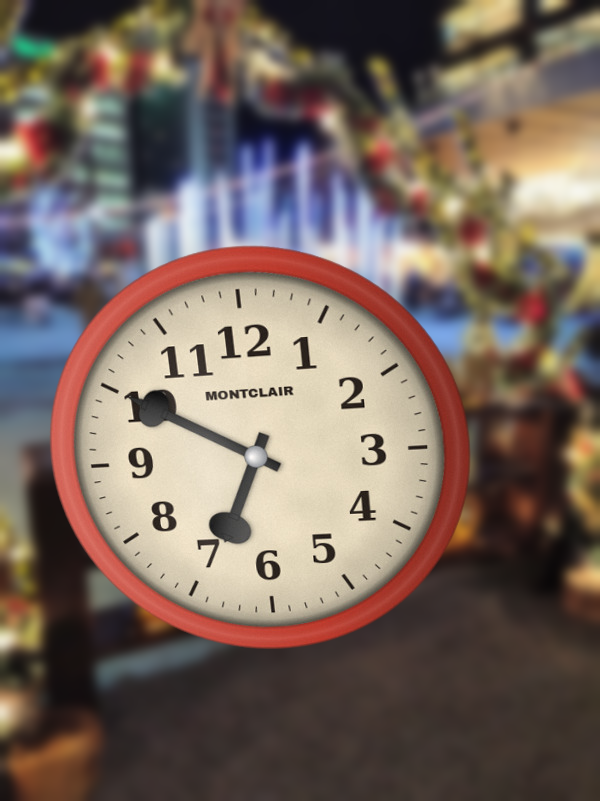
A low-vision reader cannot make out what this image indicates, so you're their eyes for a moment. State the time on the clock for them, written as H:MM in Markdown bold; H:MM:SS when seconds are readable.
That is **6:50**
